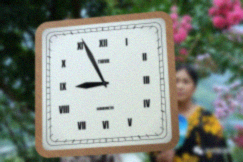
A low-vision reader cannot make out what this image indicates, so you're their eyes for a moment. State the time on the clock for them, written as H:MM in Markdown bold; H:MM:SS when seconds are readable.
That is **8:56**
